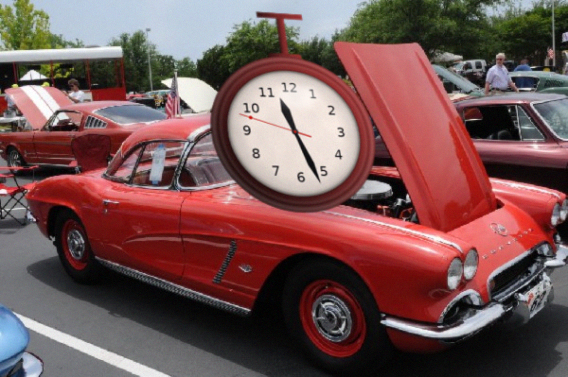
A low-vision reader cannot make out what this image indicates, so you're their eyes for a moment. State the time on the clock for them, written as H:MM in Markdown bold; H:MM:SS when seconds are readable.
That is **11:26:48**
